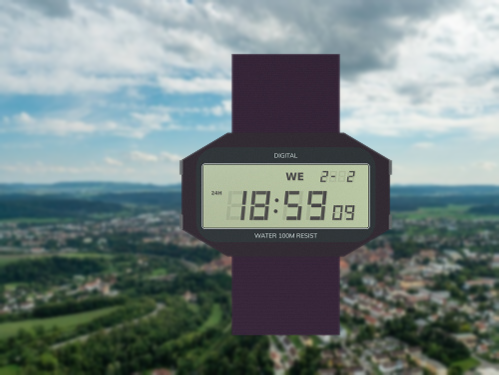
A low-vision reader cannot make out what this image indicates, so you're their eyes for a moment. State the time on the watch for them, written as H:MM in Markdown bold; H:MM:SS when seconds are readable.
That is **18:59:09**
